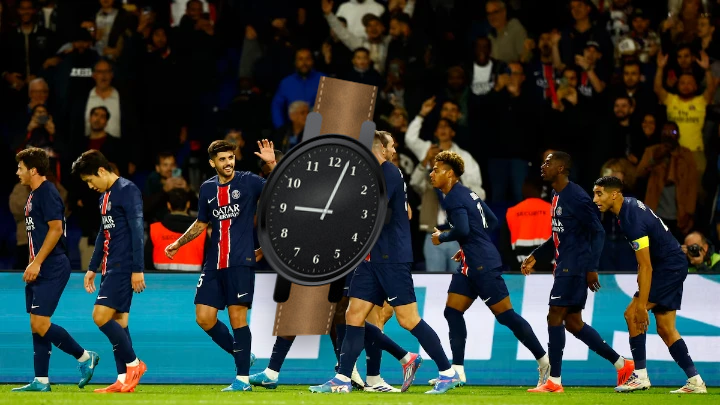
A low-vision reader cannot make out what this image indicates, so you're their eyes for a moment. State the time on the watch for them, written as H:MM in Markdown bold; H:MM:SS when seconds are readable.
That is **9:03**
